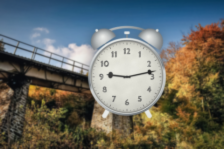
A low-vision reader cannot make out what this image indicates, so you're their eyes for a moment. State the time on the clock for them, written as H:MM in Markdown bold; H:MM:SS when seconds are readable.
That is **9:13**
